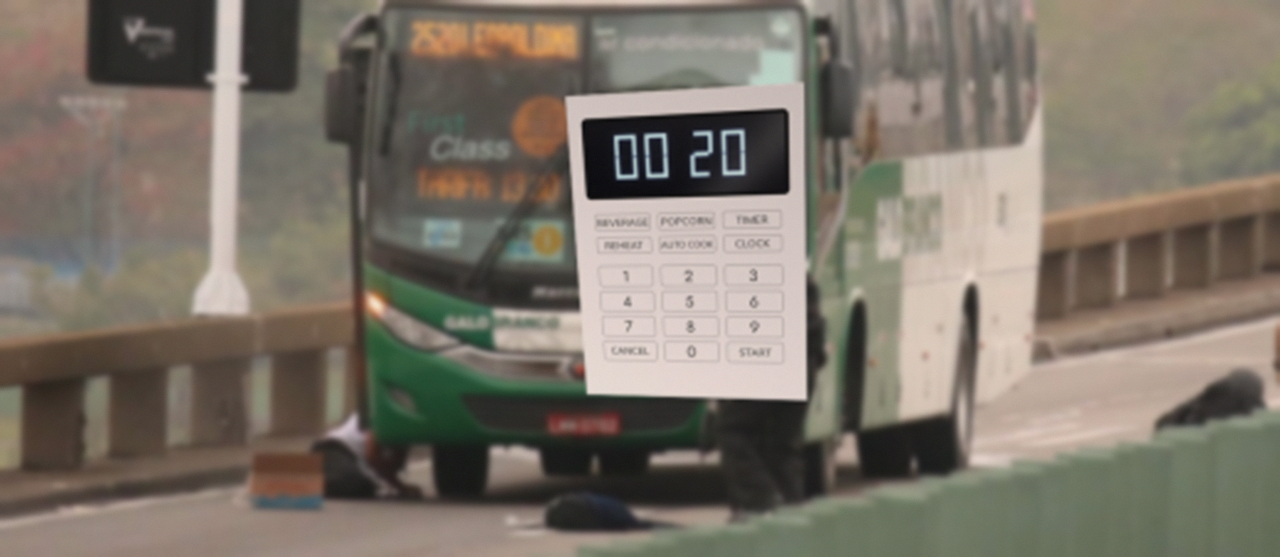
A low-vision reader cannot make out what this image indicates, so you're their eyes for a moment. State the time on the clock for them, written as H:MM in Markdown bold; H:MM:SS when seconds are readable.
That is **0:20**
